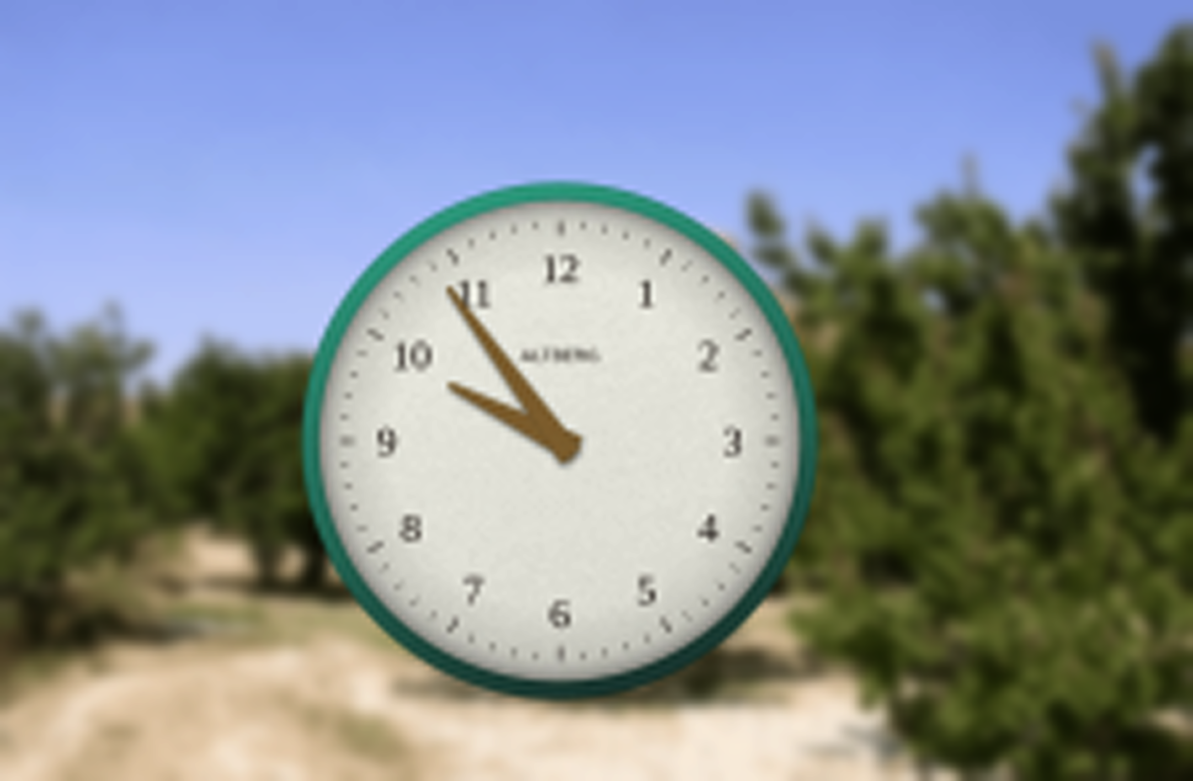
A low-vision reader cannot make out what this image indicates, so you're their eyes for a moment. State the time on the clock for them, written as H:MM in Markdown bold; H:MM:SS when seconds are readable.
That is **9:54**
